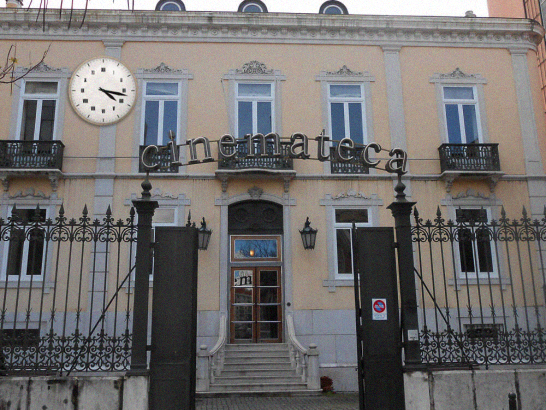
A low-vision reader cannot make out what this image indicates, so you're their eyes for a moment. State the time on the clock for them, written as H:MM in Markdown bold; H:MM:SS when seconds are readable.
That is **4:17**
